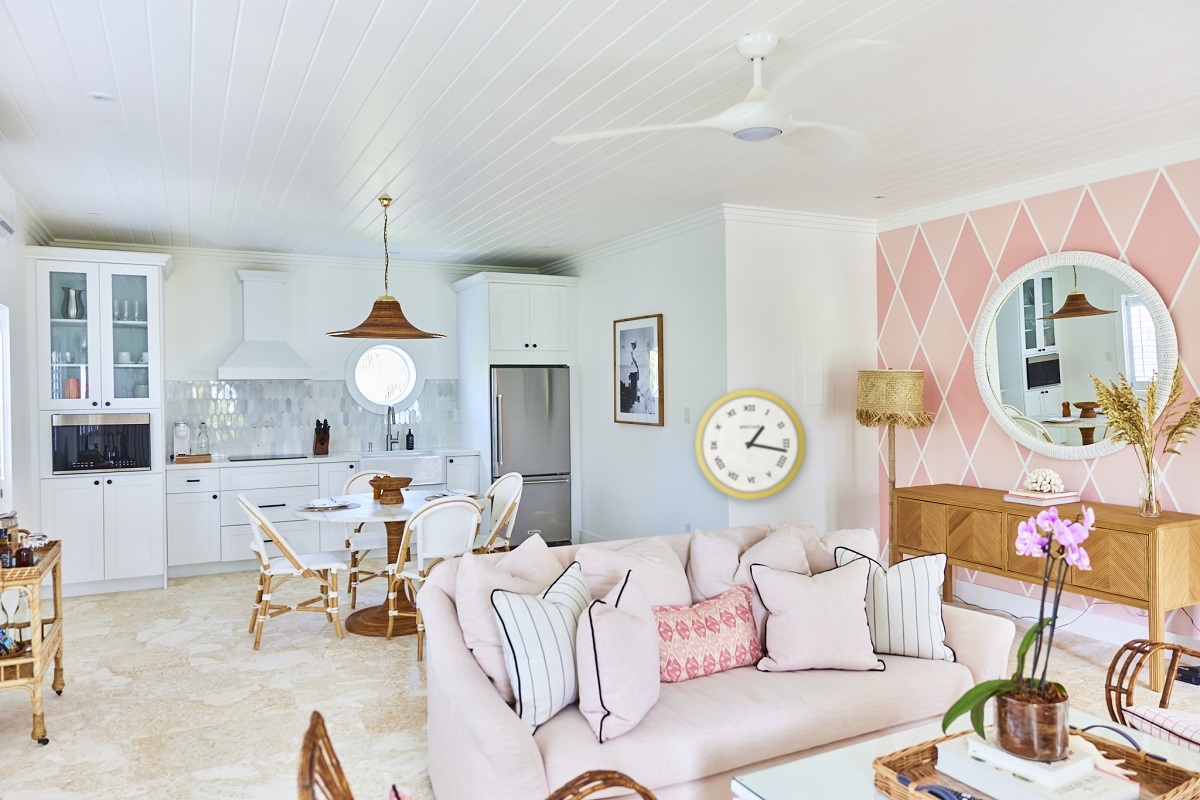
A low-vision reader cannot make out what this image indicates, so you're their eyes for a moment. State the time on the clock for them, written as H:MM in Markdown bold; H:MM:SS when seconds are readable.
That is **1:17**
